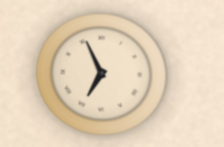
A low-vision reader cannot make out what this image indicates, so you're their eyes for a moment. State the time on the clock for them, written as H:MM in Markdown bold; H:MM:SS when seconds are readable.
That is **6:56**
